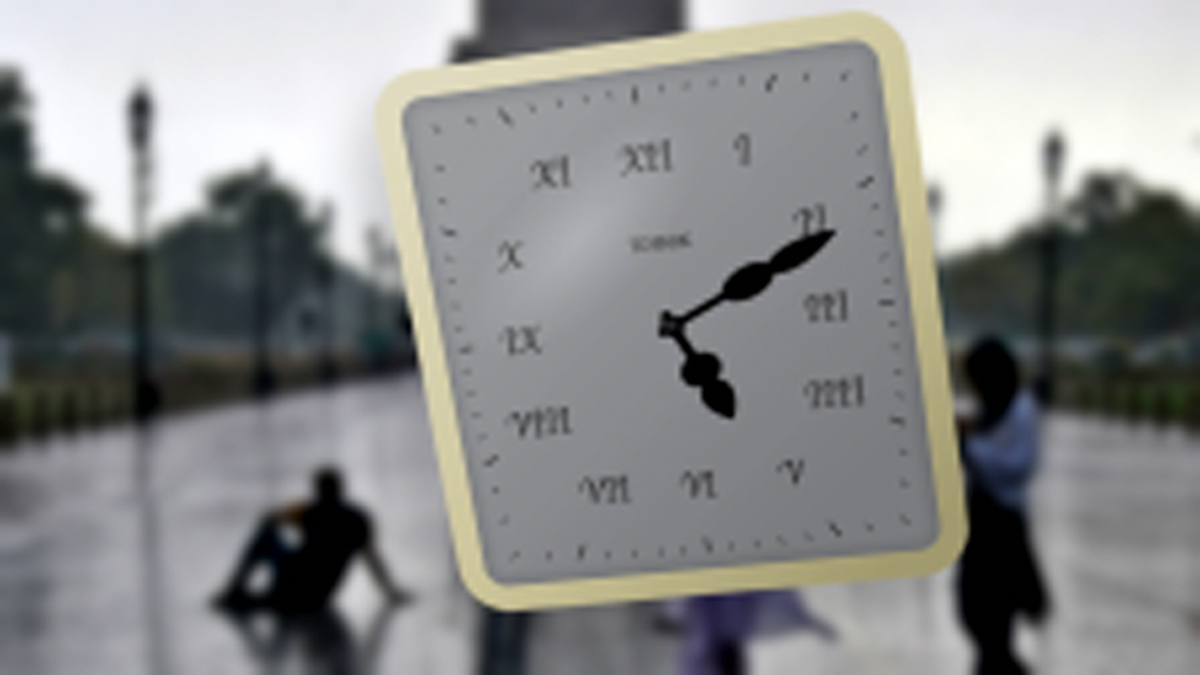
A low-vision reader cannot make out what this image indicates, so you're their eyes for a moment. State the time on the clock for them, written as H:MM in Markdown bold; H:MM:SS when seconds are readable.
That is **5:11**
